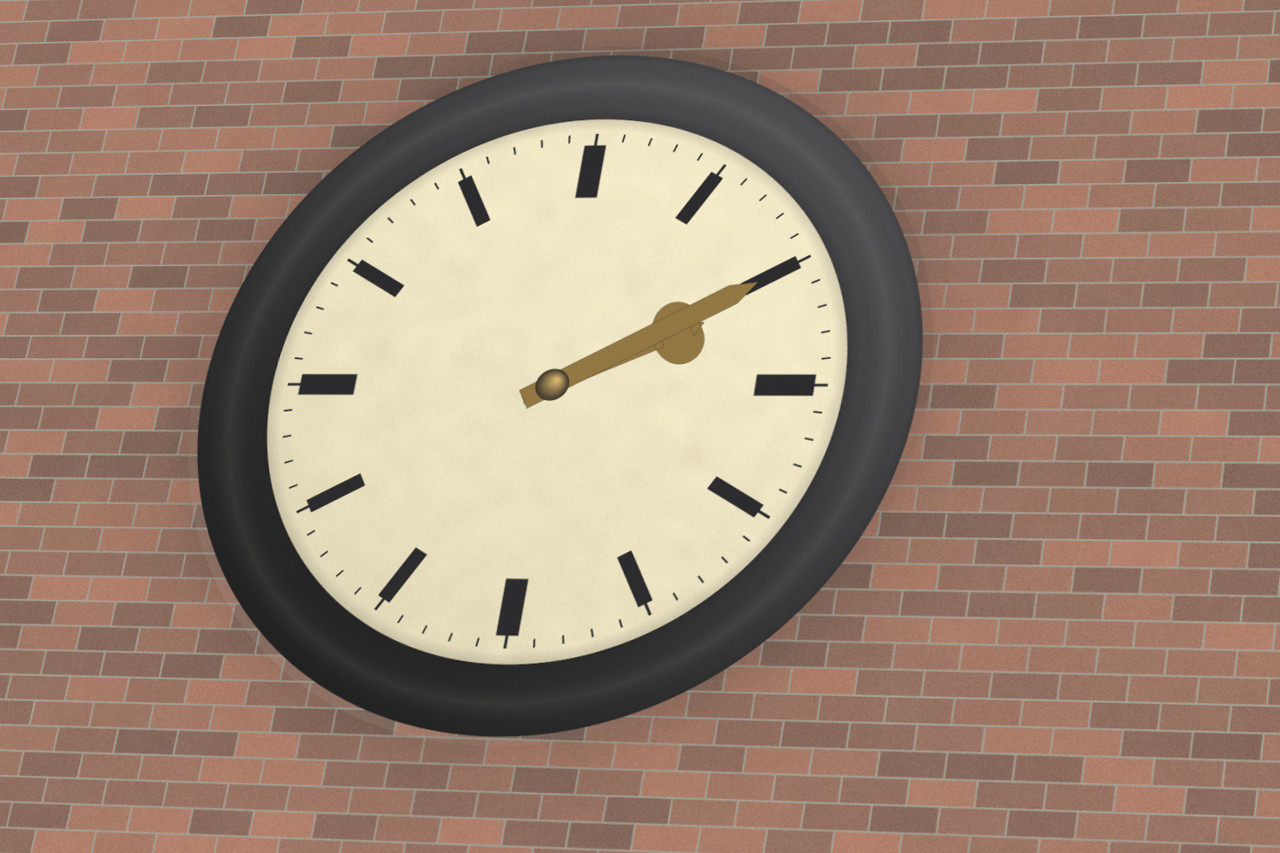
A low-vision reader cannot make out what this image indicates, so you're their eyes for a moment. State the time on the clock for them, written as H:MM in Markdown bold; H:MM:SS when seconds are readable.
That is **2:10**
